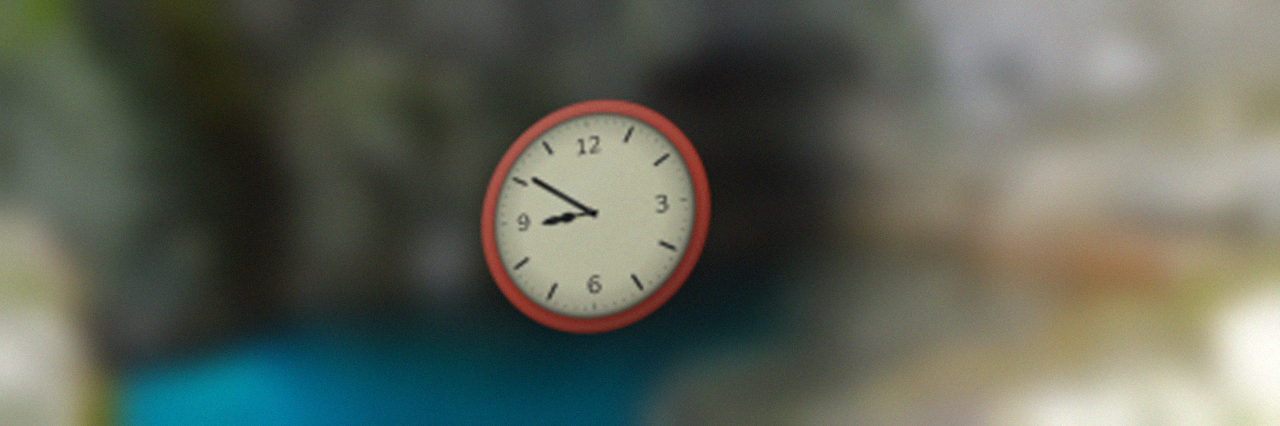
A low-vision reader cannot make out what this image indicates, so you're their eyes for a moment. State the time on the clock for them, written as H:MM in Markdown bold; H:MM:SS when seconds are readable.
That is **8:51**
